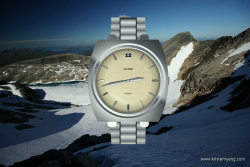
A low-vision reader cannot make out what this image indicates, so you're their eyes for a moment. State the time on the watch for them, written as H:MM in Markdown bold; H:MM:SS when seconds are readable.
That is **2:43**
